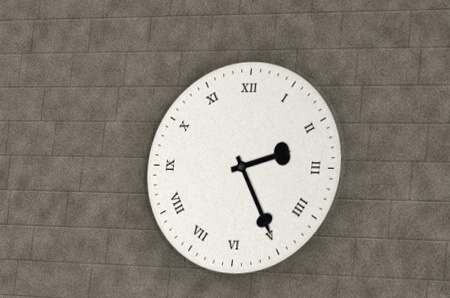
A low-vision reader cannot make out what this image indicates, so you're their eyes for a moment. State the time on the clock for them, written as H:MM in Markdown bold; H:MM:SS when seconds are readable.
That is **2:25**
